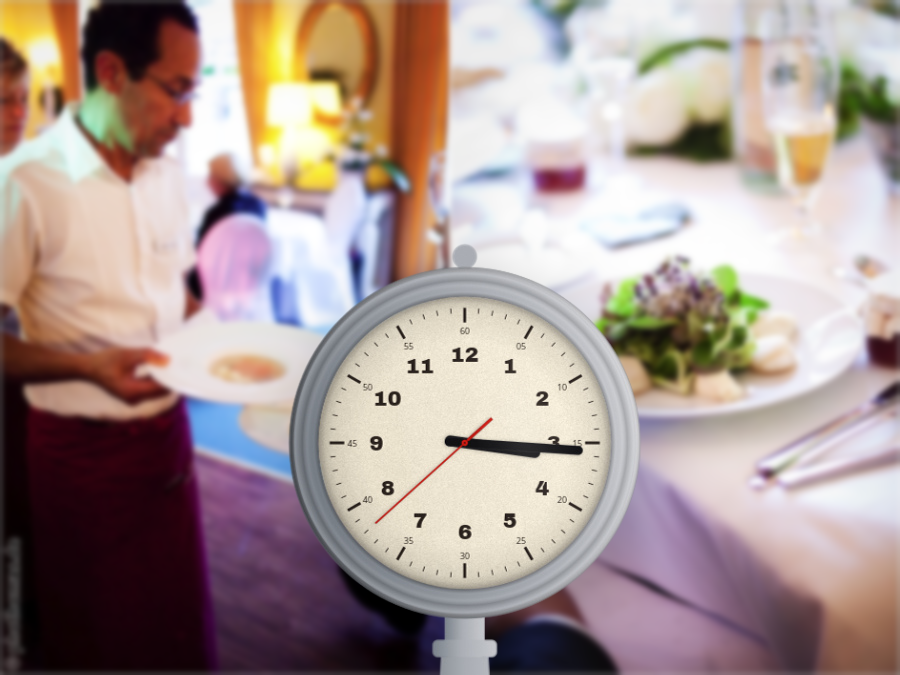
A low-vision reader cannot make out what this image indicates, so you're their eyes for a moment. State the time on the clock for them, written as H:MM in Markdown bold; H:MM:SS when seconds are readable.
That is **3:15:38**
